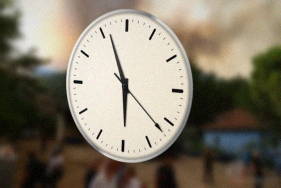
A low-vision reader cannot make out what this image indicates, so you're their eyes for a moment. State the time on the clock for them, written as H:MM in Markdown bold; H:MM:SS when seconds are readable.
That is **5:56:22**
